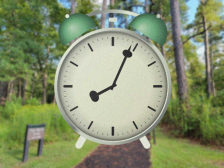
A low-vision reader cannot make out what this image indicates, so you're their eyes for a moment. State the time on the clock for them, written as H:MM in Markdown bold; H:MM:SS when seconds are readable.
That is **8:04**
